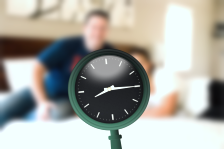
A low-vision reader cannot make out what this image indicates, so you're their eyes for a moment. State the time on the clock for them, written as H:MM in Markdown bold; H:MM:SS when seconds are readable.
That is **8:15**
